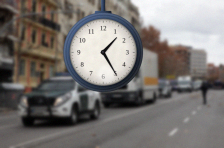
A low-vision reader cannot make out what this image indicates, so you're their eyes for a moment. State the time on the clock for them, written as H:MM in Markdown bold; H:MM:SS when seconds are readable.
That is **1:25**
